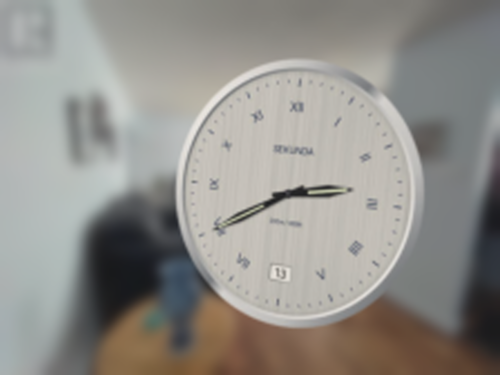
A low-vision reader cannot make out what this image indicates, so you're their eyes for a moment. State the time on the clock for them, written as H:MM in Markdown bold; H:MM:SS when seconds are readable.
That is **2:40**
